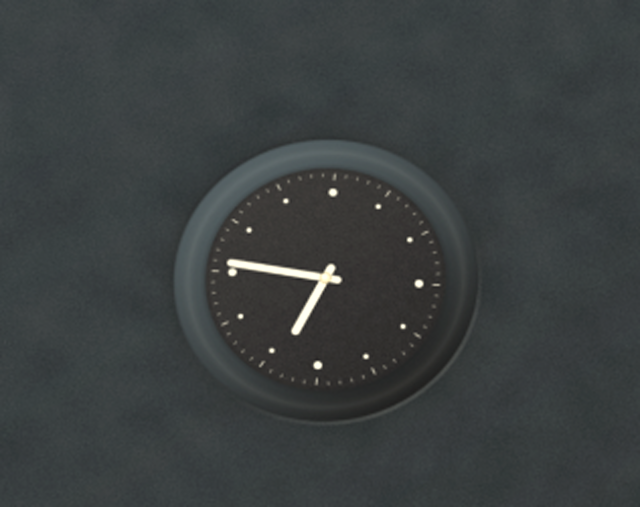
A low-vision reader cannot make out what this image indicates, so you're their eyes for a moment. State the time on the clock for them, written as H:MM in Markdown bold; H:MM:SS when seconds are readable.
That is **6:46**
